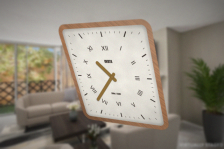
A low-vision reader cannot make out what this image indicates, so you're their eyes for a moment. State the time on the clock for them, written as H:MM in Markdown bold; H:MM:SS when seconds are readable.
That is **10:37**
